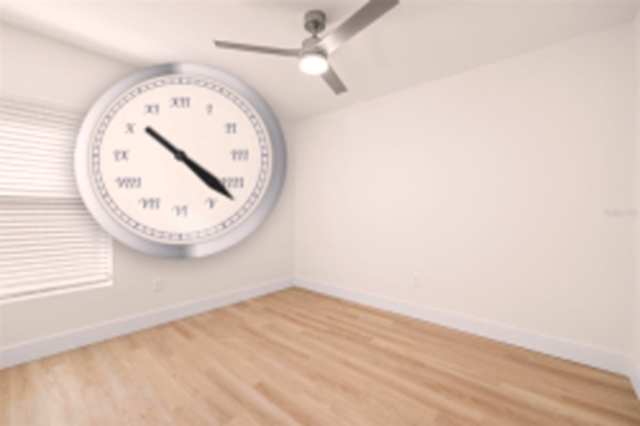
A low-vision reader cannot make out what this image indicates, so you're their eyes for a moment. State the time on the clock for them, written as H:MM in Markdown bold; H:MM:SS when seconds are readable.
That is **10:22**
